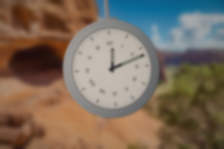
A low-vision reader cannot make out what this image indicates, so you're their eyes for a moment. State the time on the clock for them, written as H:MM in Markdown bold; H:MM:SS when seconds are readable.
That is **12:12**
